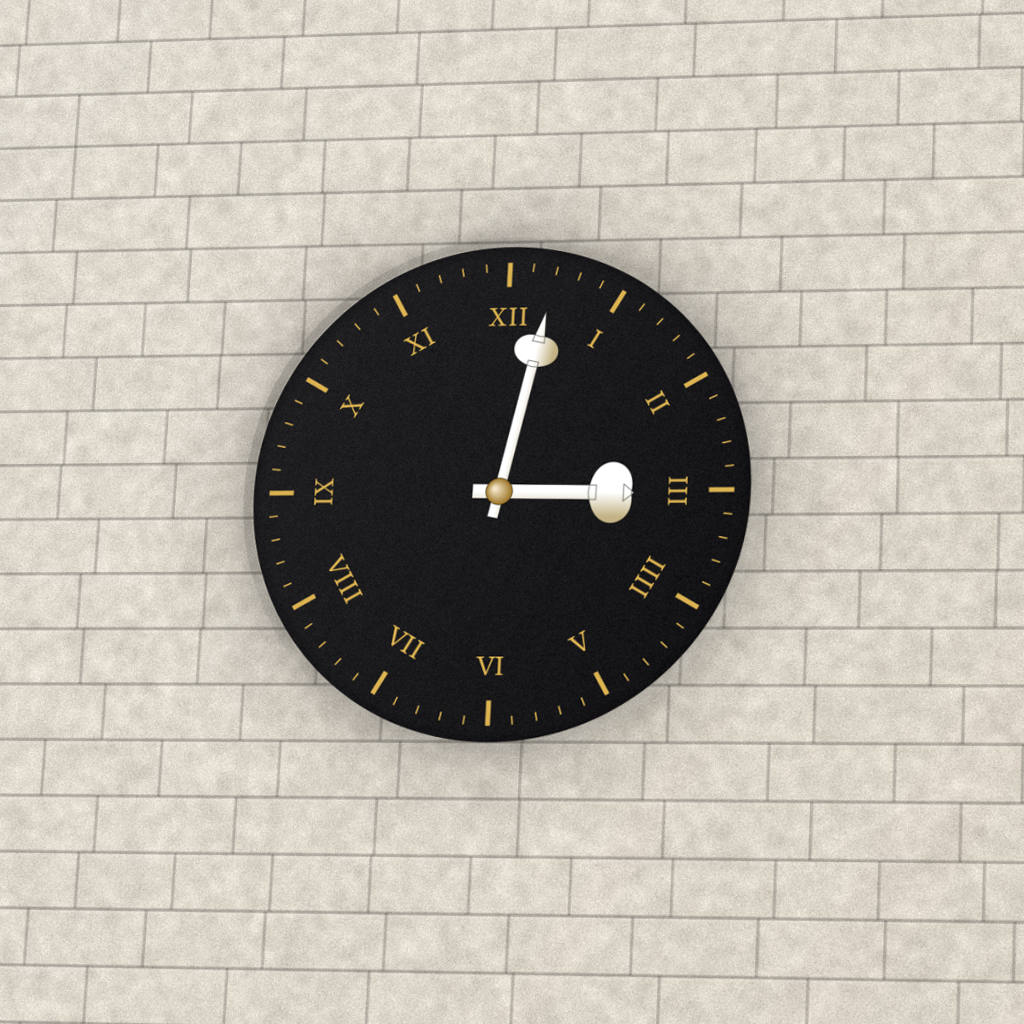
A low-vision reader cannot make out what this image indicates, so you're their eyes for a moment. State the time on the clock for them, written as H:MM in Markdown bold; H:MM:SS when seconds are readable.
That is **3:02**
